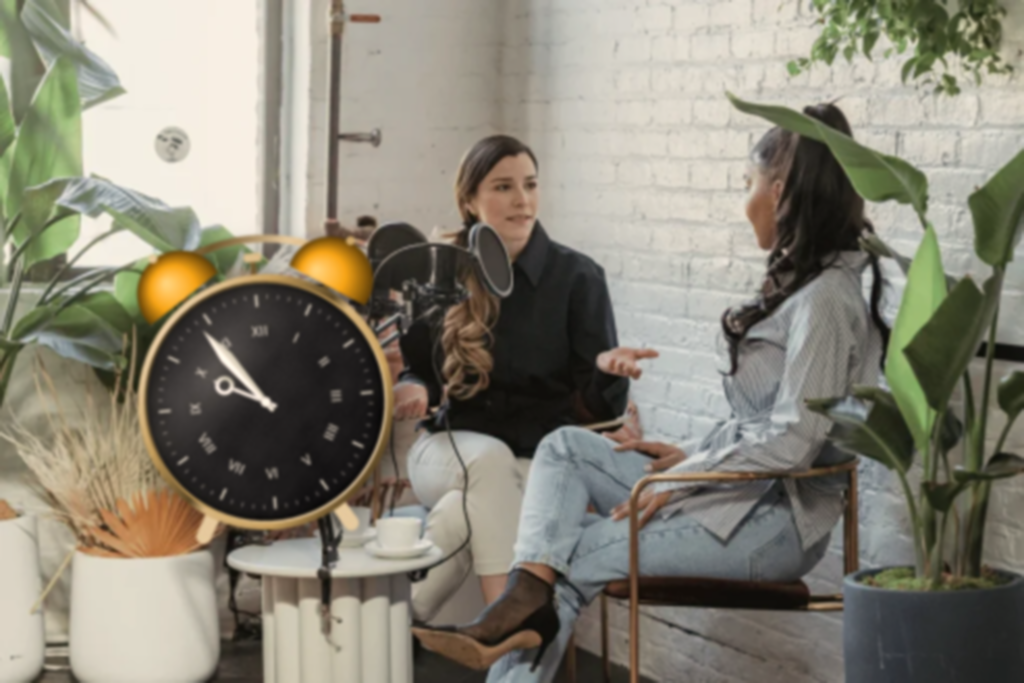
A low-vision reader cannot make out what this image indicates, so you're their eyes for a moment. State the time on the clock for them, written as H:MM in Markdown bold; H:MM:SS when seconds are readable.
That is **9:54**
